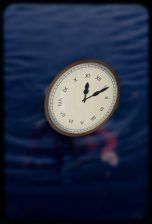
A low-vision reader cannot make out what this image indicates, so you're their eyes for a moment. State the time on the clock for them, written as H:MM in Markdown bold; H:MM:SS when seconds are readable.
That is **11:06**
